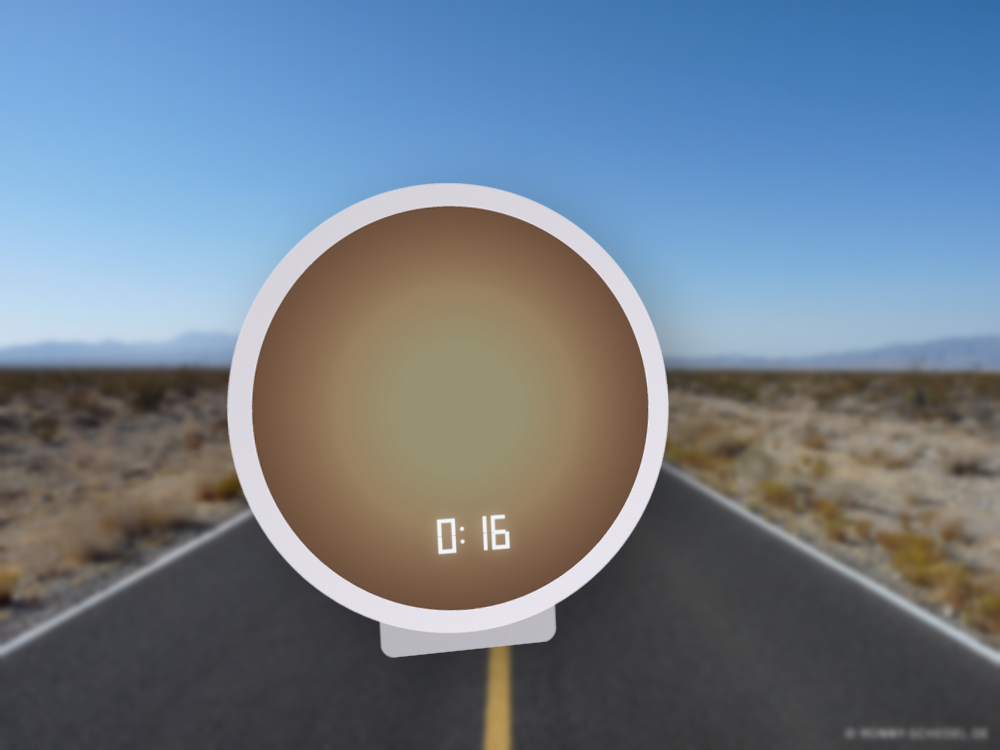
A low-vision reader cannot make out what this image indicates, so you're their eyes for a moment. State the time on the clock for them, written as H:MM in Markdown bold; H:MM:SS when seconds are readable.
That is **0:16**
